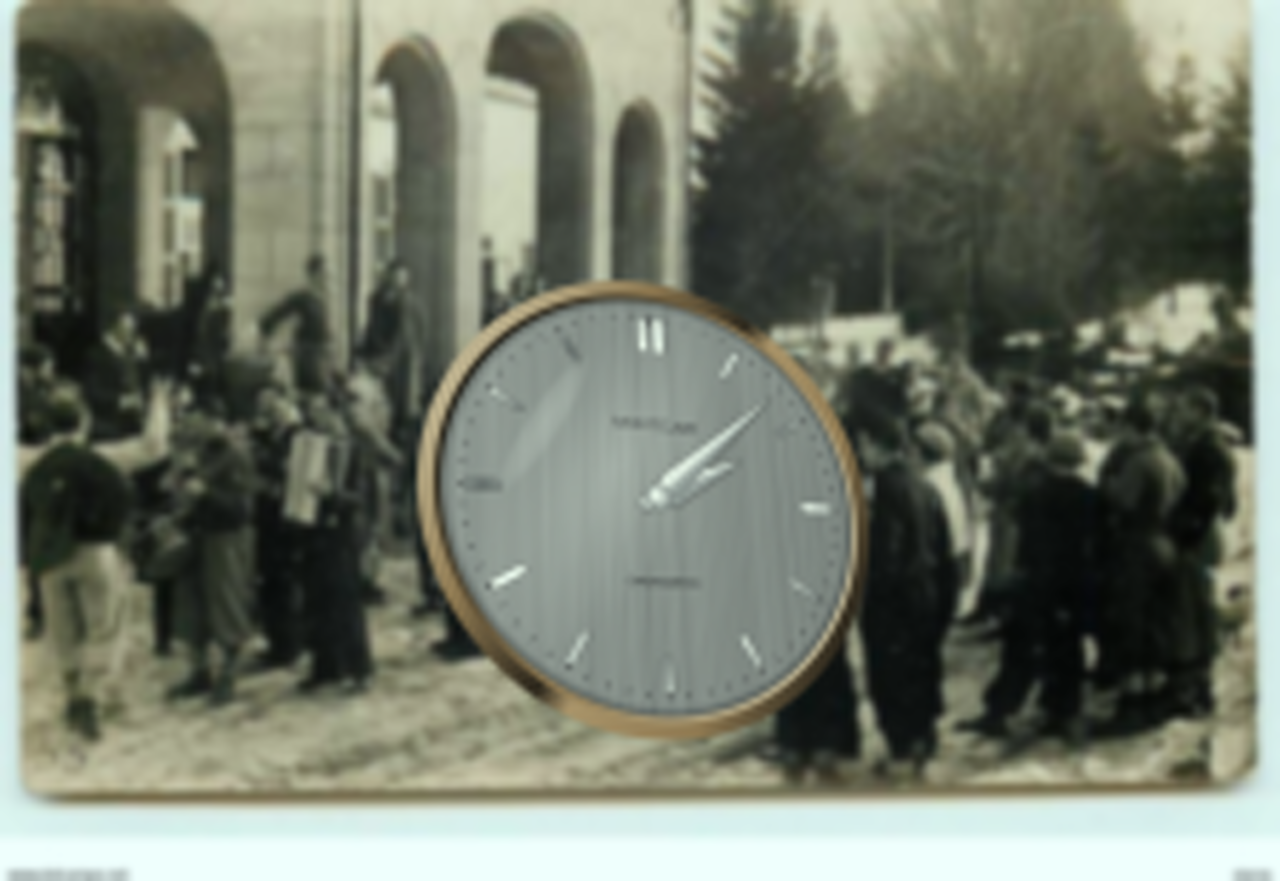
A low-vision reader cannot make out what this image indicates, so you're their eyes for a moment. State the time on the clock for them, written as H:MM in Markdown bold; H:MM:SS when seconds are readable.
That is **2:08**
